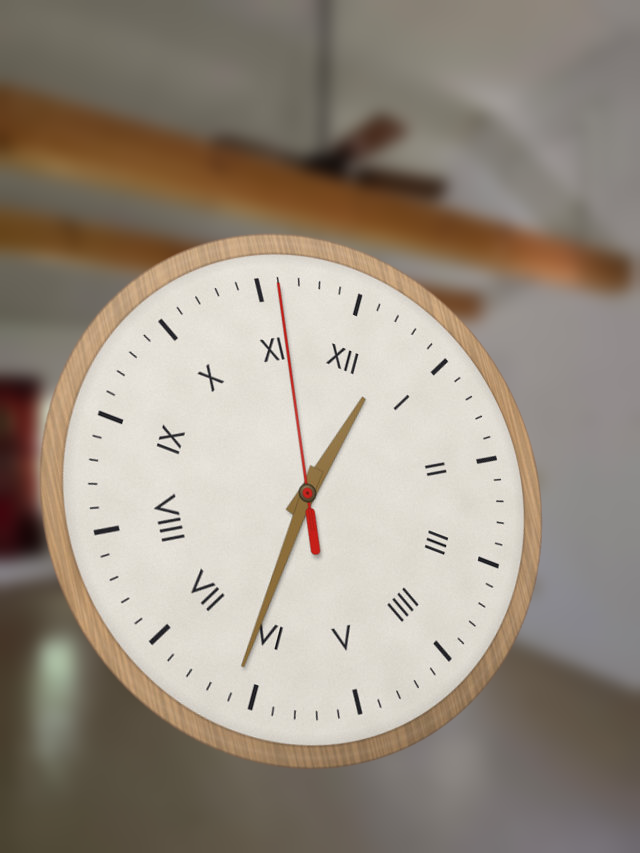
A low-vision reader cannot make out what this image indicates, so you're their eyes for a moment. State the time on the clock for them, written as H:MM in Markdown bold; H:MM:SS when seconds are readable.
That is **12:30:56**
